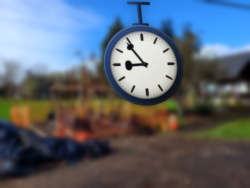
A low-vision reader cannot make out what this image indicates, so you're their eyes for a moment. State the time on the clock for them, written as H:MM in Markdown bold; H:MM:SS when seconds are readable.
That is **8:54**
